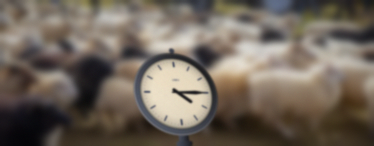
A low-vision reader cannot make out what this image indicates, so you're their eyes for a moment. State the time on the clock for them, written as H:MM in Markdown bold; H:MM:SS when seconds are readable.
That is **4:15**
